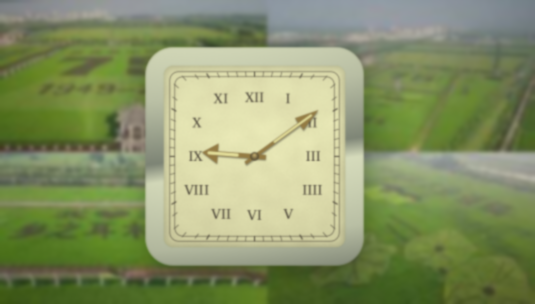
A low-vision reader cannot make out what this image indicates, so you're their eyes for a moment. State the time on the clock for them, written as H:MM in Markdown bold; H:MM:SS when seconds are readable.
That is **9:09**
